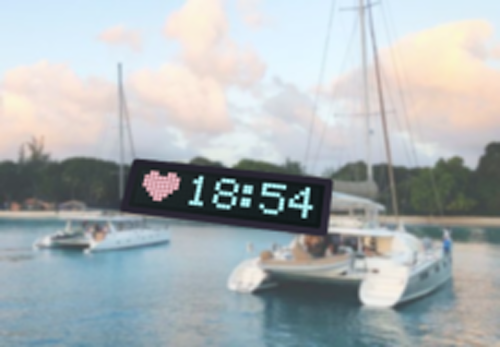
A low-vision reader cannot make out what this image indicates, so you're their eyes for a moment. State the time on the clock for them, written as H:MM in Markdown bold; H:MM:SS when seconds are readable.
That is **18:54**
